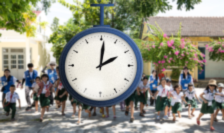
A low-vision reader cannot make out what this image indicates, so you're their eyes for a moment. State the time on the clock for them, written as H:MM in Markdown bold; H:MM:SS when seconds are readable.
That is **2:01**
